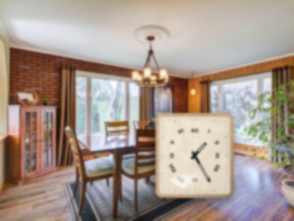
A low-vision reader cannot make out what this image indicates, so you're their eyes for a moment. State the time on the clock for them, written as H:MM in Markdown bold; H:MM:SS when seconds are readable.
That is **1:25**
